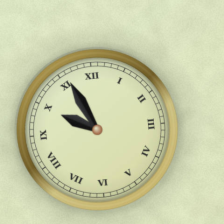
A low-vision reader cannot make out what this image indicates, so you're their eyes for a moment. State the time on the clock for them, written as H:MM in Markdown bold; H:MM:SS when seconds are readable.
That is **9:56**
